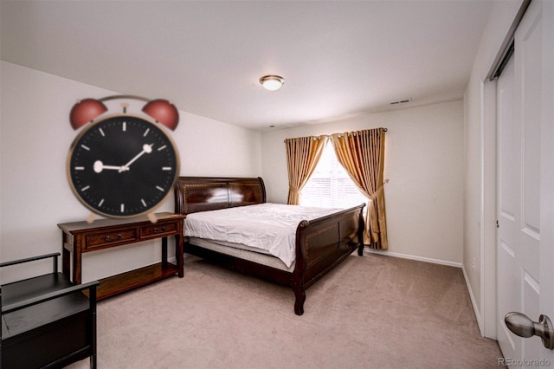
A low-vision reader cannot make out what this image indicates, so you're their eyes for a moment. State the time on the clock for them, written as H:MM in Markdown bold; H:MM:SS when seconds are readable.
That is **9:08**
